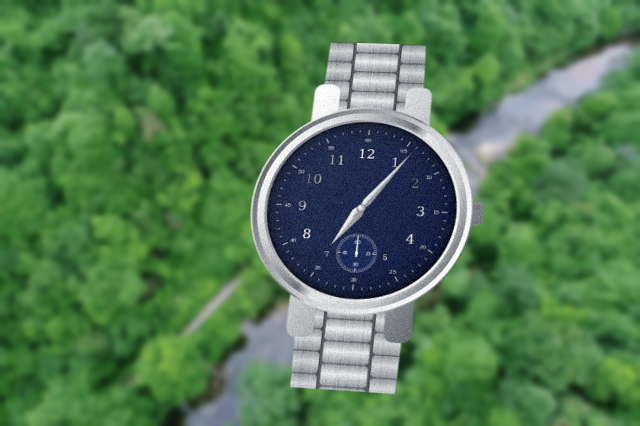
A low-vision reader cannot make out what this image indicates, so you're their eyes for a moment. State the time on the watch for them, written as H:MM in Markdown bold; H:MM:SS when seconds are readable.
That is **7:06**
